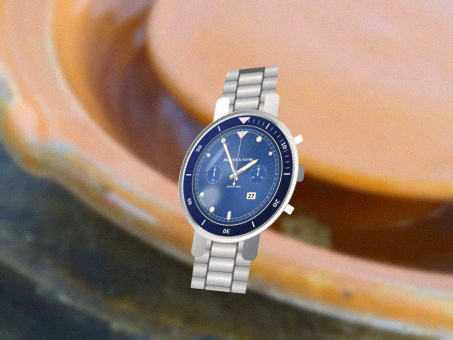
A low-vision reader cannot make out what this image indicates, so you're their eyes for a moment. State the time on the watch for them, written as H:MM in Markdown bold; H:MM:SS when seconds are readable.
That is **1:55**
